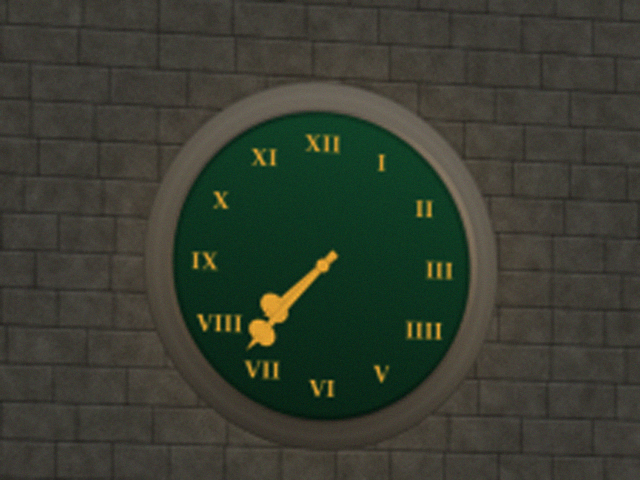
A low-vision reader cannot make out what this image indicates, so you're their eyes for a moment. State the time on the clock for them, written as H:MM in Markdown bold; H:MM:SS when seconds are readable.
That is **7:37**
